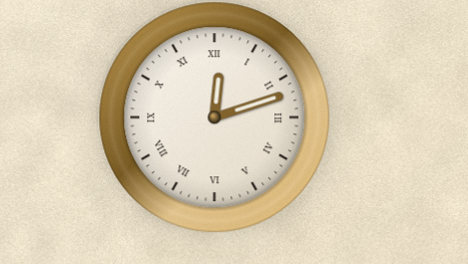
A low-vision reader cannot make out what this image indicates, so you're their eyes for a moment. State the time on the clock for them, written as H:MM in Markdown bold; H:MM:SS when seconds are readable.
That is **12:12**
